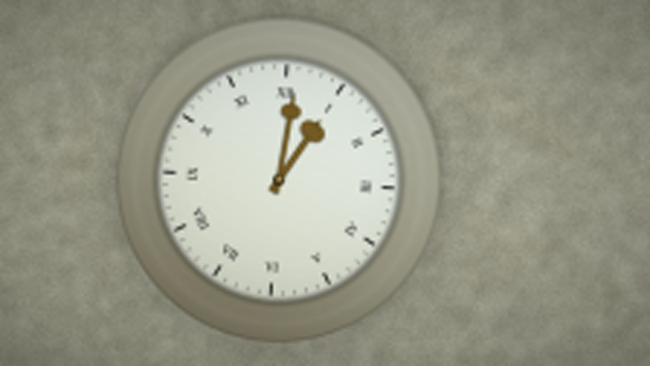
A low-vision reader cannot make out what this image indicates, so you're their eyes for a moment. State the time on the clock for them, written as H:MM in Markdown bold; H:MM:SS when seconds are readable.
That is **1:01**
